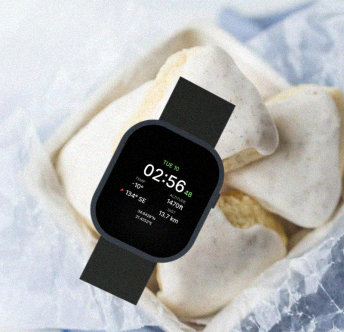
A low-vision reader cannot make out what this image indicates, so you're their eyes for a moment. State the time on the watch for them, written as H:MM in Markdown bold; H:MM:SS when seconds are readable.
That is **2:56**
